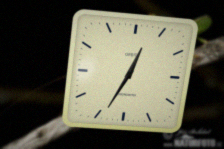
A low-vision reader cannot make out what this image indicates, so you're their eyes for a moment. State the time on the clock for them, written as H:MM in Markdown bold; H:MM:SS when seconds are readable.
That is **12:34**
